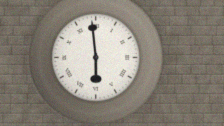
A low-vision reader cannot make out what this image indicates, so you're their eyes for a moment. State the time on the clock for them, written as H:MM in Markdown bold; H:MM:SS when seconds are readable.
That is **5:59**
